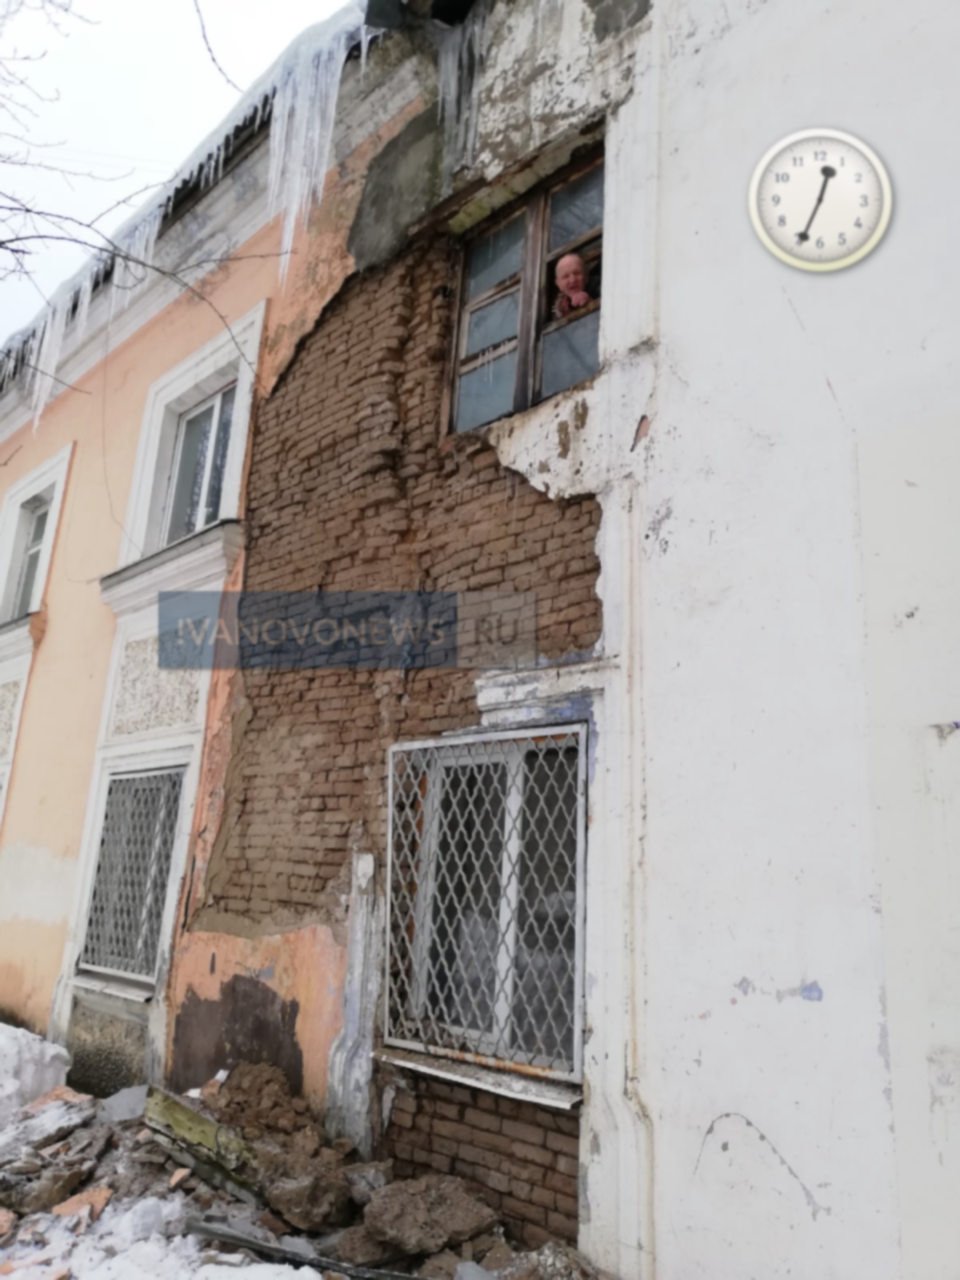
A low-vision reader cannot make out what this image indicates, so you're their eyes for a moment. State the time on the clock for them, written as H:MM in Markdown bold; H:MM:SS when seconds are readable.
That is **12:34**
